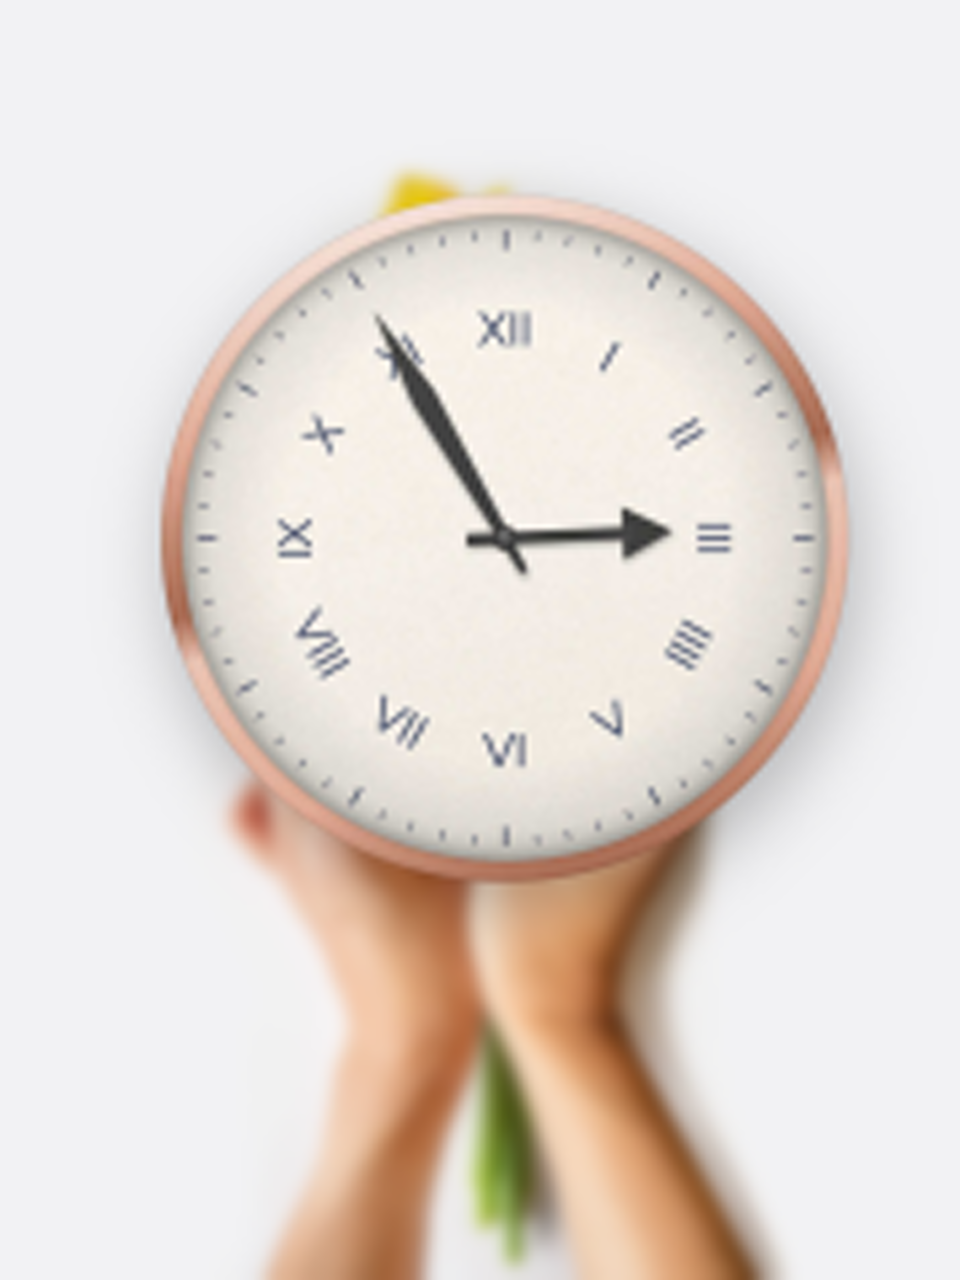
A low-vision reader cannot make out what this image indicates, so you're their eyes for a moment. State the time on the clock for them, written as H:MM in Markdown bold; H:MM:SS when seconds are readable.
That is **2:55**
